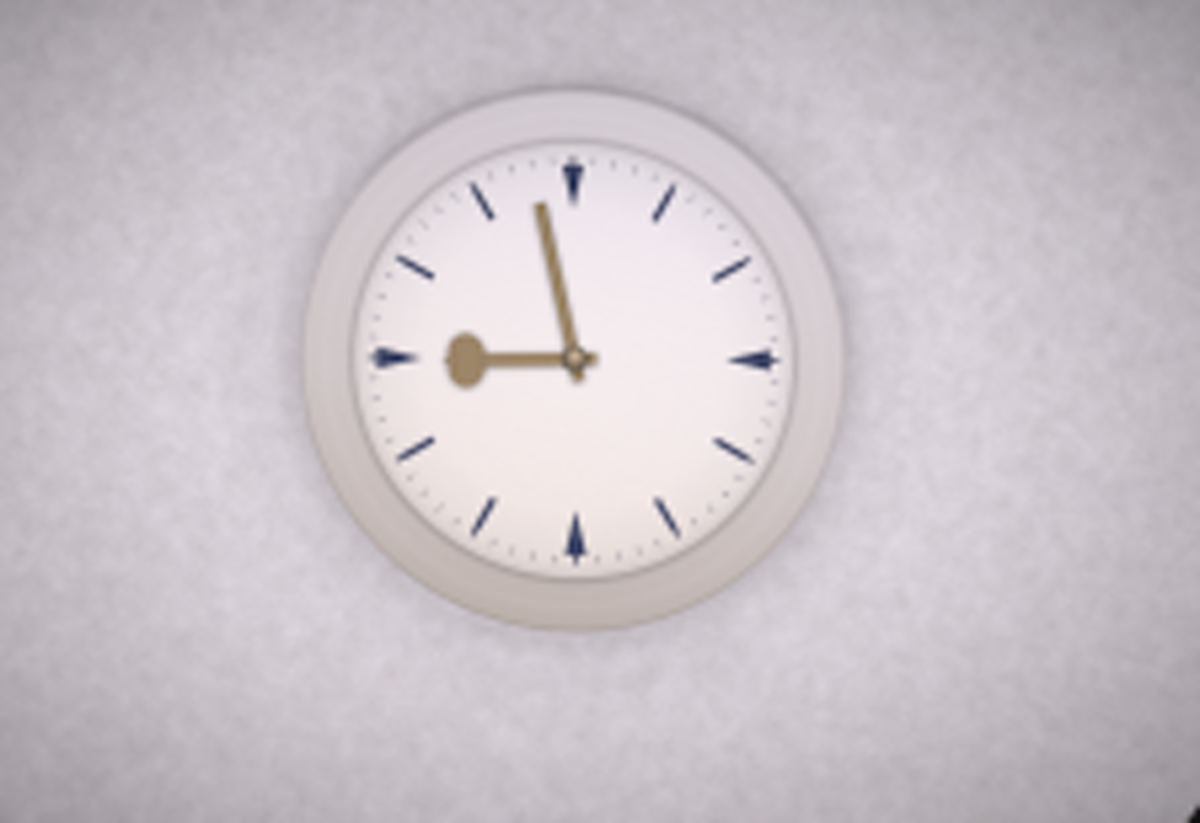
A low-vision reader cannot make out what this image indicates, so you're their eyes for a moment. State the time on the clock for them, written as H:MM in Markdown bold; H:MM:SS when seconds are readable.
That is **8:58**
